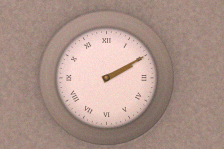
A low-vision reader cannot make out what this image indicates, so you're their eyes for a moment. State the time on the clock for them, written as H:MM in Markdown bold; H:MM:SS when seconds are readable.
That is **2:10**
